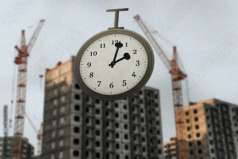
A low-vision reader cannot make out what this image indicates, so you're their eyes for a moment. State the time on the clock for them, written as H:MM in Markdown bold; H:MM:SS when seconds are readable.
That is **2:02**
